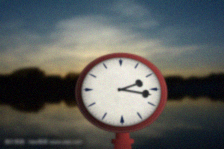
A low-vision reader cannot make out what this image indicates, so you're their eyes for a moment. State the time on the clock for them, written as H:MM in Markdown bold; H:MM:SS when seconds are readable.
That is **2:17**
